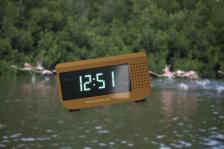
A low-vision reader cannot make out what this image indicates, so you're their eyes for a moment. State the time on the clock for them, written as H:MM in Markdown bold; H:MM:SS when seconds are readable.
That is **12:51**
